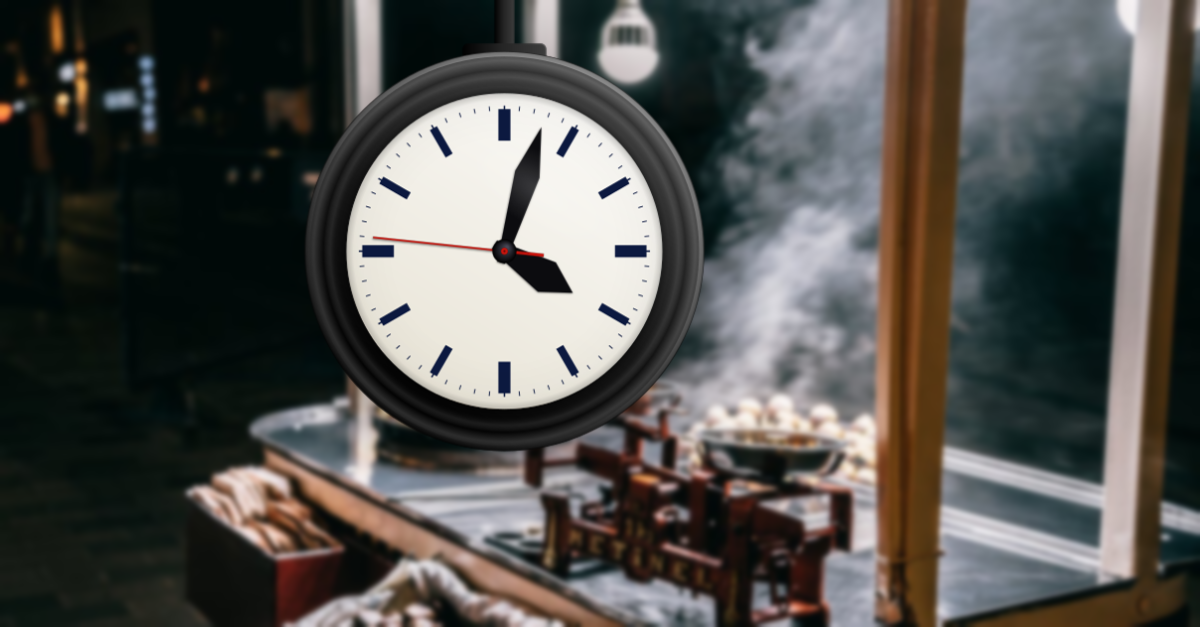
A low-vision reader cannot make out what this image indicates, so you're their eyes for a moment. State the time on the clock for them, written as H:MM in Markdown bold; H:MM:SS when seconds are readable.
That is **4:02:46**
